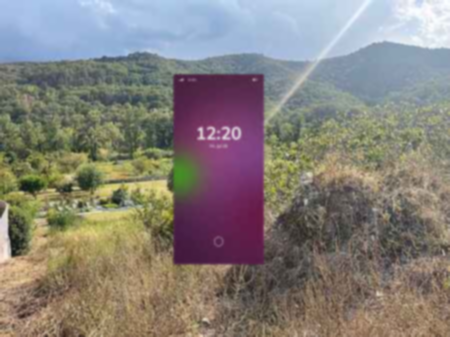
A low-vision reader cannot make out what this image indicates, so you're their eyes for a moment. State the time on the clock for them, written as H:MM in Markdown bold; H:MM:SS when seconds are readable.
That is **12:20**
